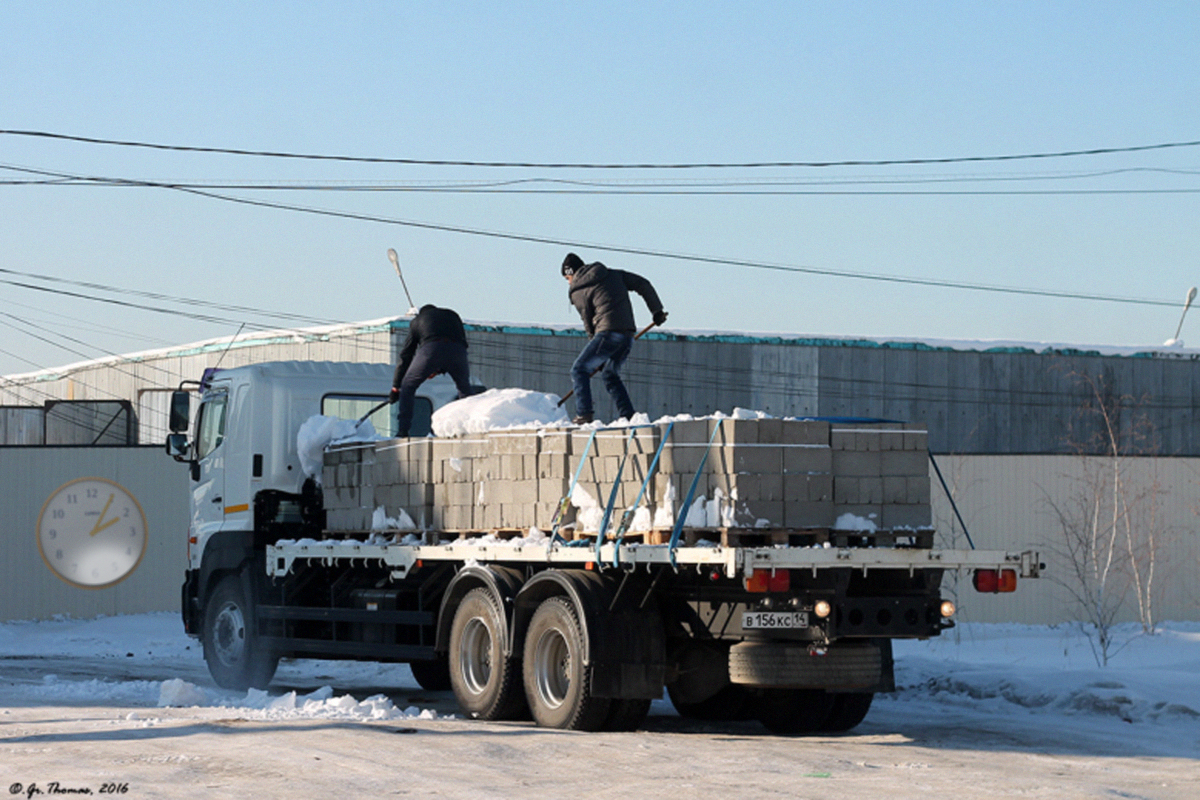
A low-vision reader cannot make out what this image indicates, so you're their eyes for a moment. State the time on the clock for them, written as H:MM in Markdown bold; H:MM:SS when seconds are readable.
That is **2:05**
